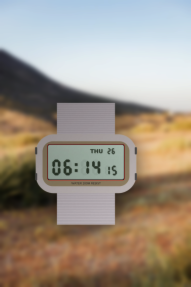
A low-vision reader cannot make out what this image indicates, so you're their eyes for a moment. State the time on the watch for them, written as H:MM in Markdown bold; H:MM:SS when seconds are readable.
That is **6:14:15**
